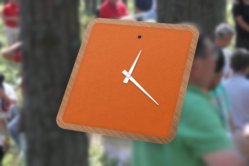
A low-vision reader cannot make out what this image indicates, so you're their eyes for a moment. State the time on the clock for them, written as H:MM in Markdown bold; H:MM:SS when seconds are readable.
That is **12:21**
